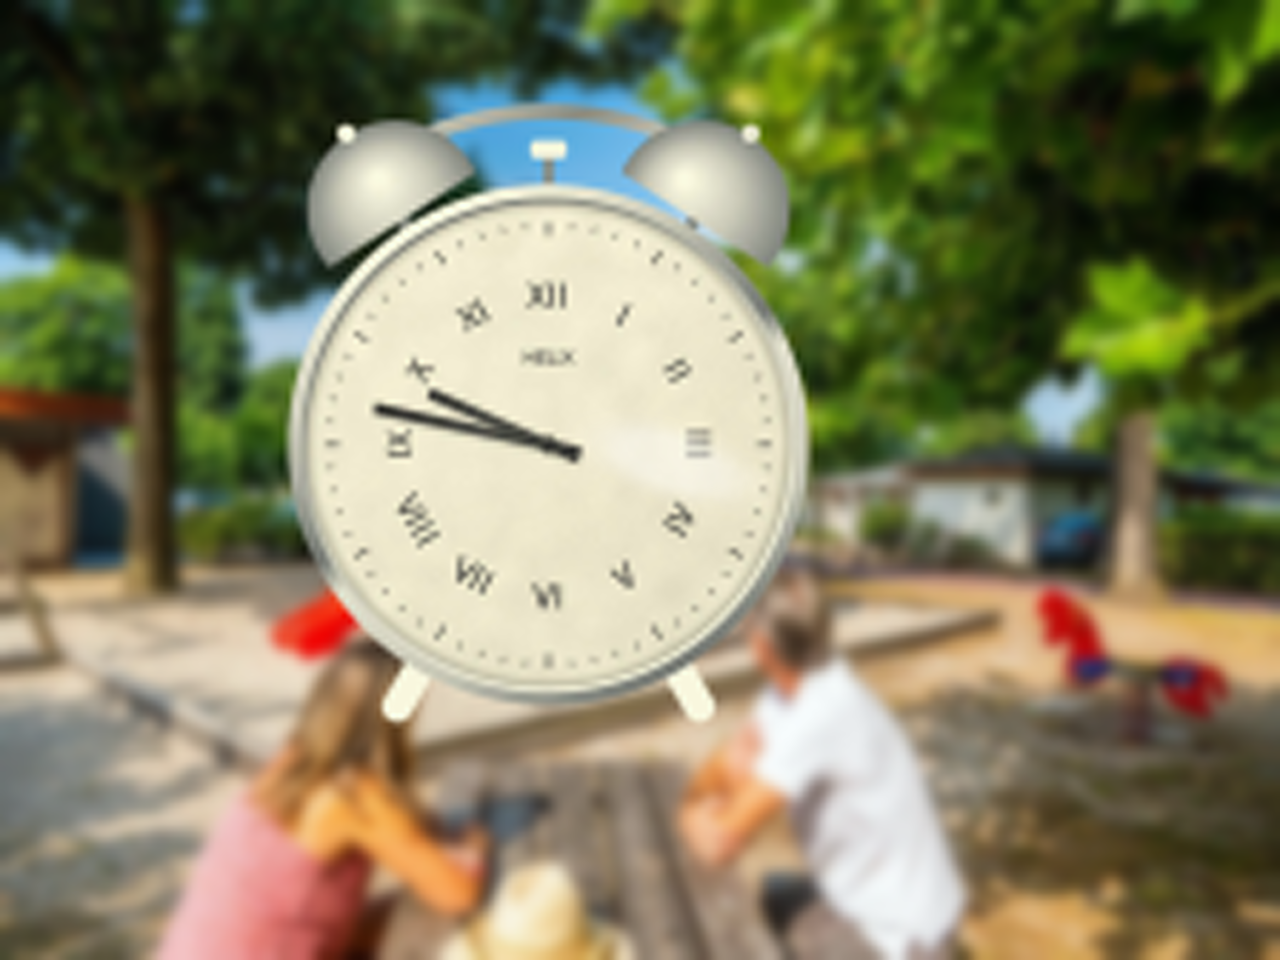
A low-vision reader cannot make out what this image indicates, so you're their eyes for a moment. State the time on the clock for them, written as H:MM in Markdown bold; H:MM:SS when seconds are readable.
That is **9:47**
